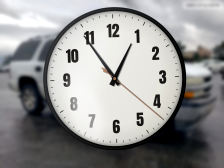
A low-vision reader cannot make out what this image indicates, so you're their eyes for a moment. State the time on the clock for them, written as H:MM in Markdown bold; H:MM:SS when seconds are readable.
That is **12:54:22**
